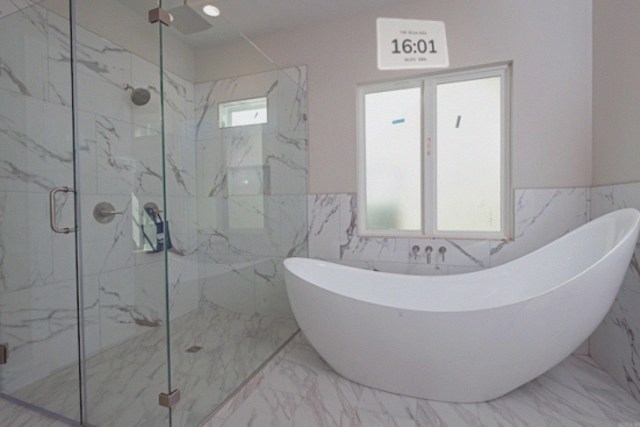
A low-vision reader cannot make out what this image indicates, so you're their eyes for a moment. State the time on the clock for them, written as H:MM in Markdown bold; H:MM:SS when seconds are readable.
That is **16:01**
